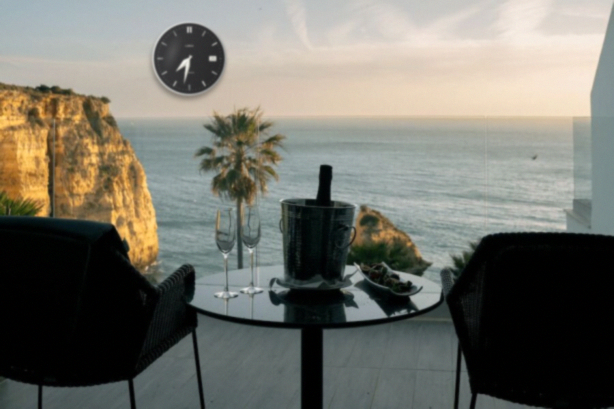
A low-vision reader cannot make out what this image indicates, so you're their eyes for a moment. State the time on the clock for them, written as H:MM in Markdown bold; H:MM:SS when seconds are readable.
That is **7:32**
